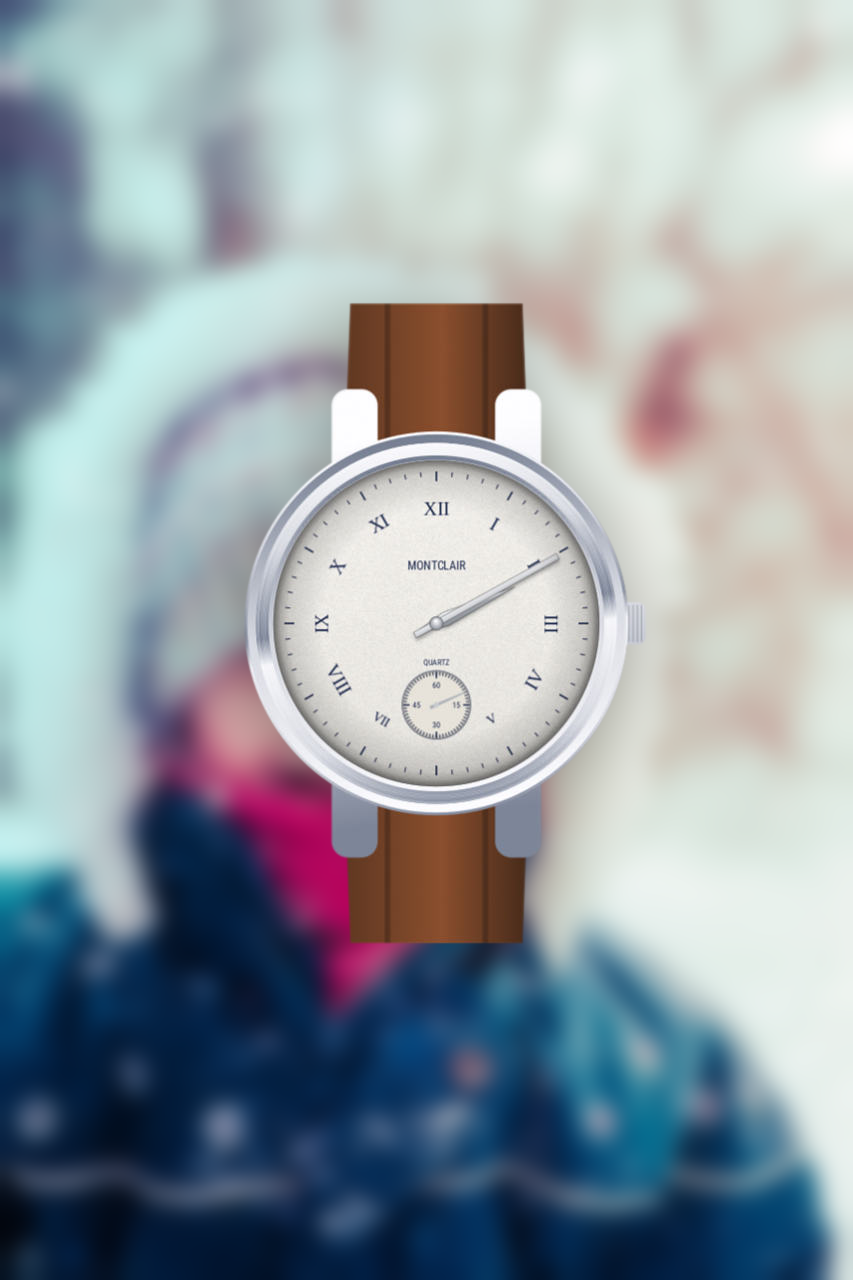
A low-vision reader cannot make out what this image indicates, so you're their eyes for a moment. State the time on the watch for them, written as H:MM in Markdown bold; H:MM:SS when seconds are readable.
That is **2:10:11**
